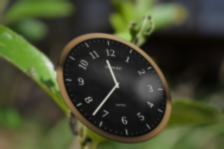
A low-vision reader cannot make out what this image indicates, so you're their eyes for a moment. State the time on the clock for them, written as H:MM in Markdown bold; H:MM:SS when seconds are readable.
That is **11:37**
